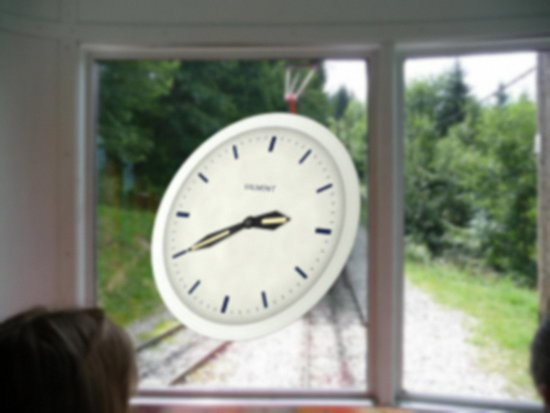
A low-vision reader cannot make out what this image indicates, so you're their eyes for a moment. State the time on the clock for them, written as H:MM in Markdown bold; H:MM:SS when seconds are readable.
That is **2:40**
